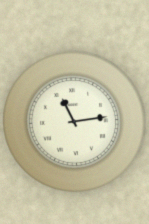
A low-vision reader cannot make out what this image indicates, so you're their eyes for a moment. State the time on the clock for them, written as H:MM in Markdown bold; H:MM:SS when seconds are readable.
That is **11:14**
